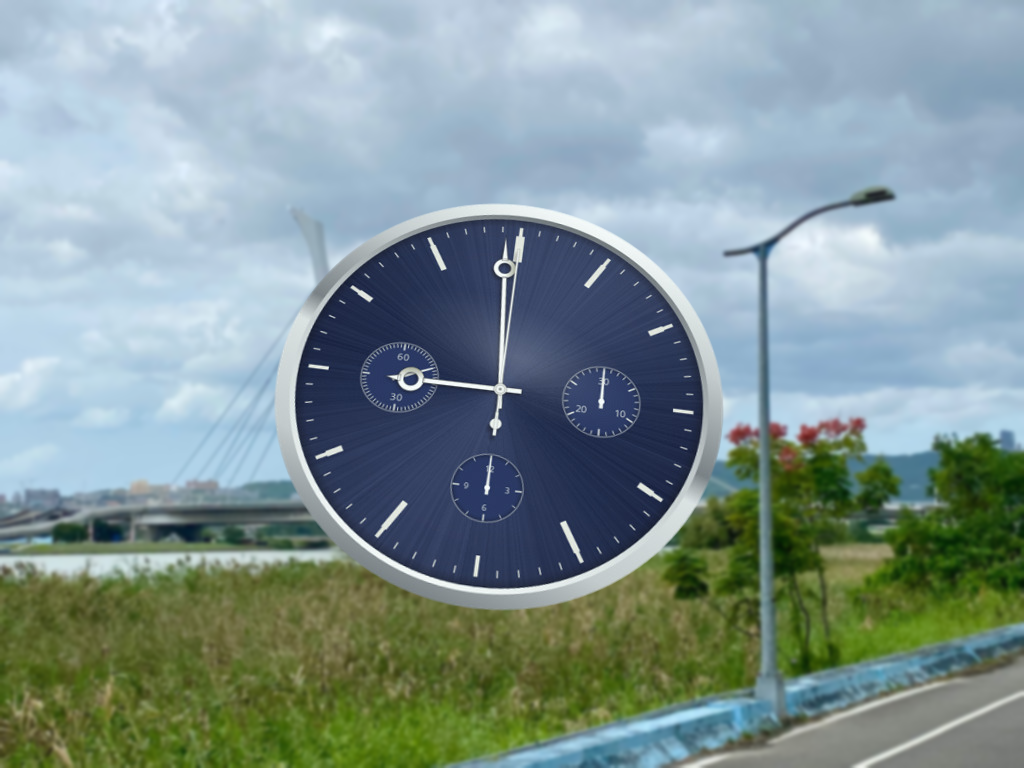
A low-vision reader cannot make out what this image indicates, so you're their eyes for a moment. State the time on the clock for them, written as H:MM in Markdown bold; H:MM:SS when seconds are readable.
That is **8:59:11**
